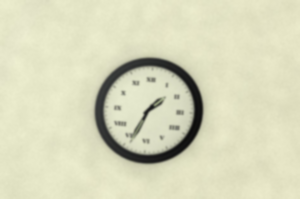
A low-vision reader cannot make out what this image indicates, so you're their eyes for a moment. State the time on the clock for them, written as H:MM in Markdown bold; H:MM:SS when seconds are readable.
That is **1:34**
